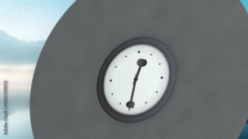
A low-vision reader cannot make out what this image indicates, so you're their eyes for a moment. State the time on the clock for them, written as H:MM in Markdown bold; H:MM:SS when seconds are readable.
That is **12:31**
